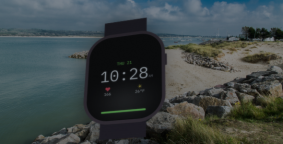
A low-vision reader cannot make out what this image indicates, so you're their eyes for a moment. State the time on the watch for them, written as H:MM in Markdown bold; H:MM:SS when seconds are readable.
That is **10:28**
